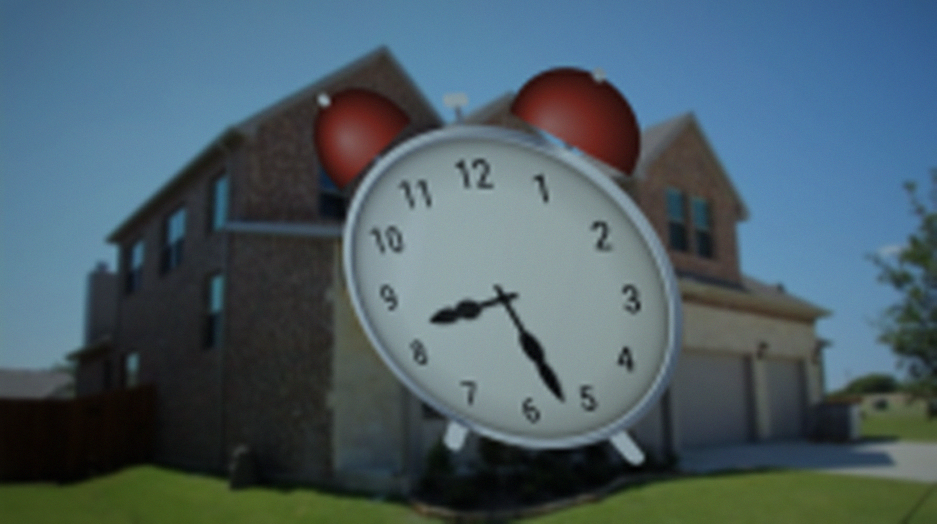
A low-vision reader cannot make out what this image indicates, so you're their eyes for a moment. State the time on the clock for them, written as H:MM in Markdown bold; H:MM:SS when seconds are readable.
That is **8:27**
